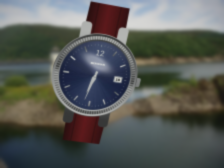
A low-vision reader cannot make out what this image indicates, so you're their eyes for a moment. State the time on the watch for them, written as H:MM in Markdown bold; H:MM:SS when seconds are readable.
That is **6:32**
